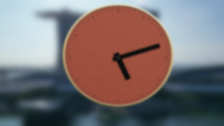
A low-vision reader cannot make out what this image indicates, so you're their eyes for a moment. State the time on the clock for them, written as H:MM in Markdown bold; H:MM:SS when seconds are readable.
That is **5:12**
